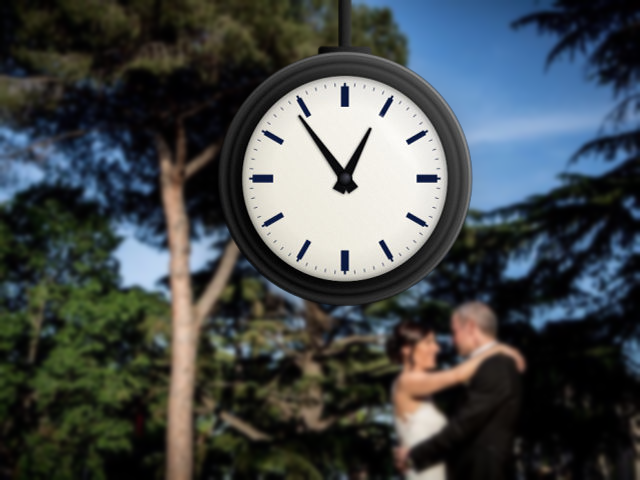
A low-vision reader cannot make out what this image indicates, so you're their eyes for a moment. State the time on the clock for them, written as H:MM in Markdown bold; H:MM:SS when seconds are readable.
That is **12:54**
